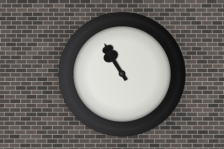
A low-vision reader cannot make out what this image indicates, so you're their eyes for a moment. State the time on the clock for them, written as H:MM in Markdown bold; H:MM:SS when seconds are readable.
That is **10:55**
